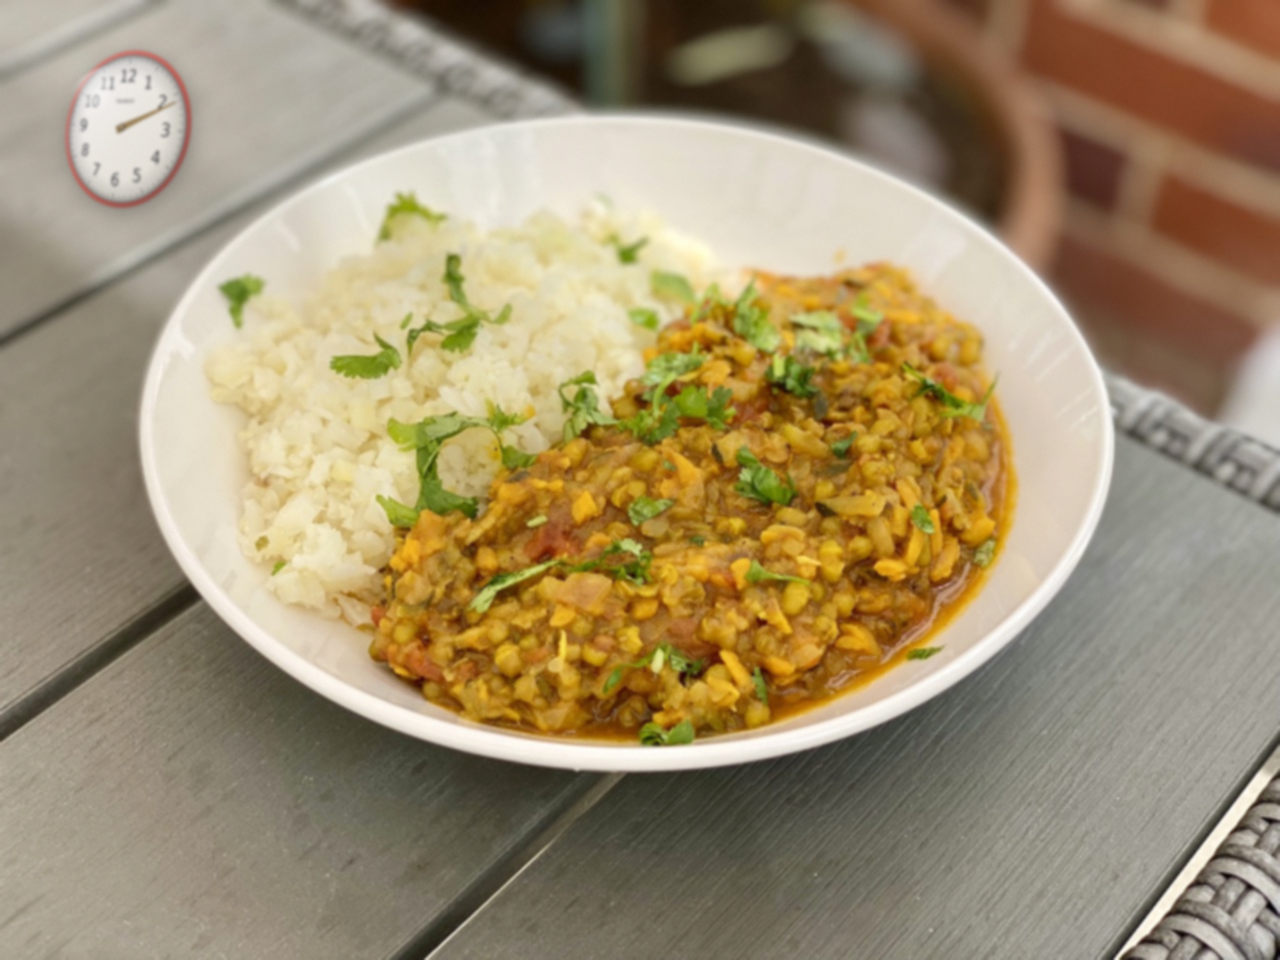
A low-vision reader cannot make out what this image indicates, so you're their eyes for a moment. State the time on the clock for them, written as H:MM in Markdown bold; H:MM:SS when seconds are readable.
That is **2:11**
